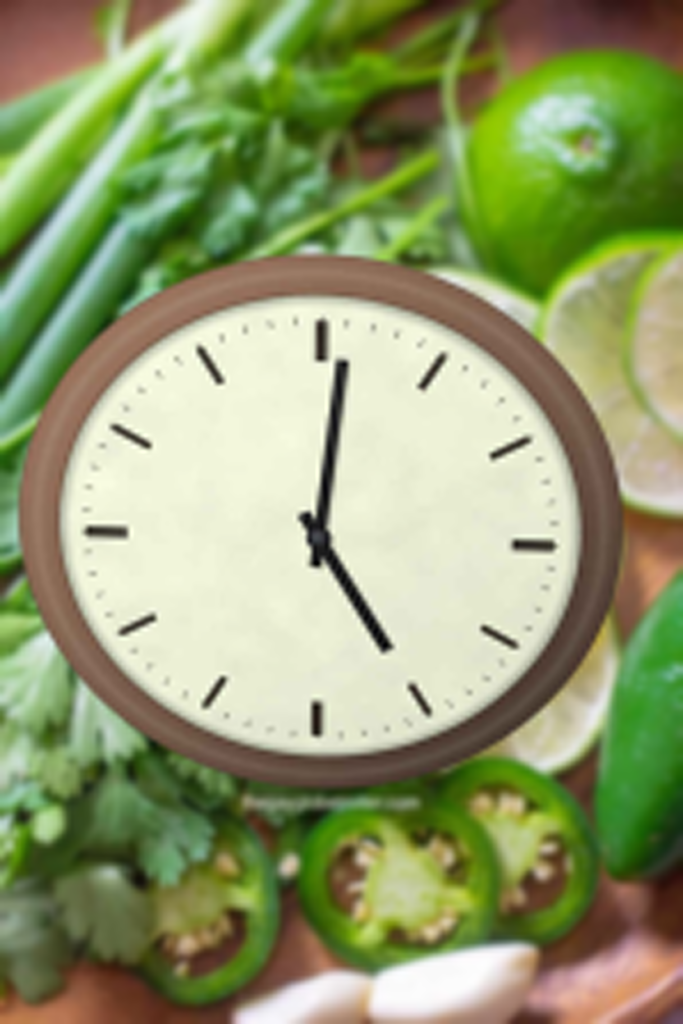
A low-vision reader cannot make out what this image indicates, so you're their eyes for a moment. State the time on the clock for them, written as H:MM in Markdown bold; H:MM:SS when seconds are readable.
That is **5:01**
